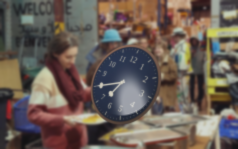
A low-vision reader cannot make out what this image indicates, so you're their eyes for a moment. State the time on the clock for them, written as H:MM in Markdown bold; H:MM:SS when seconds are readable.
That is **6:40**
